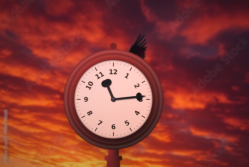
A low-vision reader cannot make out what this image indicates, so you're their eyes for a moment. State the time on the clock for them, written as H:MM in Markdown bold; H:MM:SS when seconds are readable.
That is **11:14**
